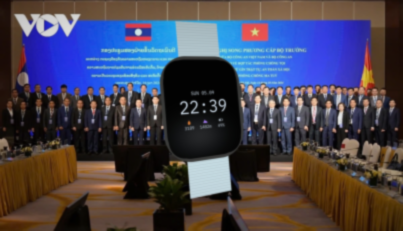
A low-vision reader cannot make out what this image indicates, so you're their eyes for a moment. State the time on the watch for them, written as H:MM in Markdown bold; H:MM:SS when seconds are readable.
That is **22:39**
